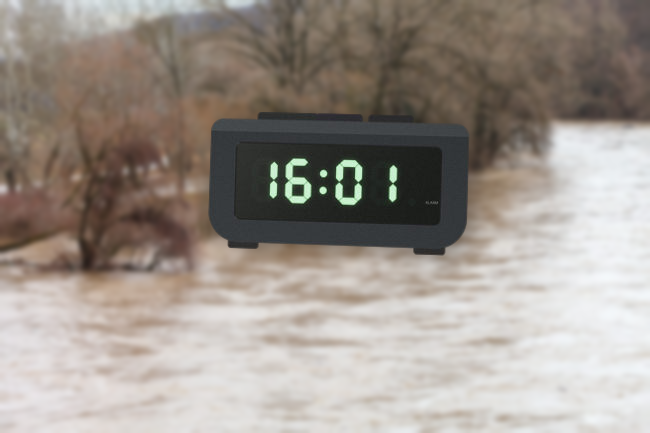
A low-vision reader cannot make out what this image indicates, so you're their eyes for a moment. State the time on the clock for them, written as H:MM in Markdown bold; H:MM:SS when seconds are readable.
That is **16:01**
